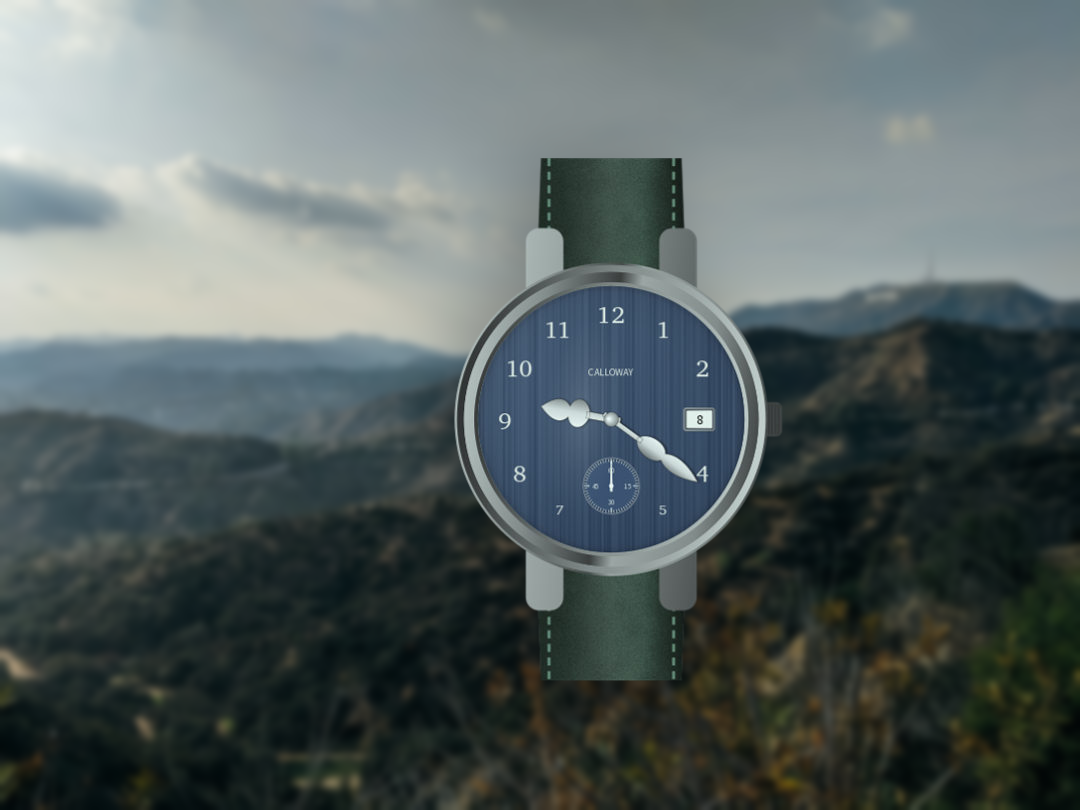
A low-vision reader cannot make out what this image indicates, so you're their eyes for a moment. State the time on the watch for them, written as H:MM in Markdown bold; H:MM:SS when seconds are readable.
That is **9:21**
